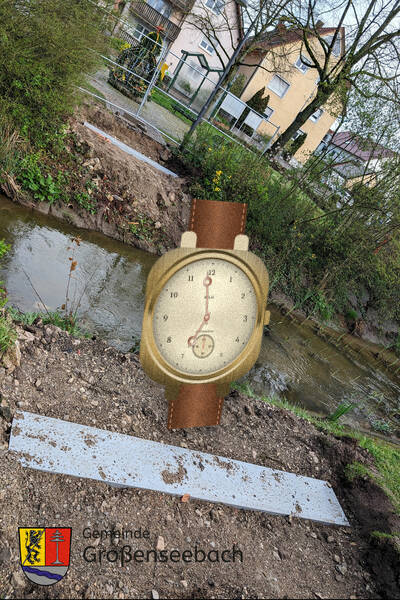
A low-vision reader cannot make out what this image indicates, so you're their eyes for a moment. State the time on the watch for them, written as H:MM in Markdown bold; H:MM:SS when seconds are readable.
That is **6:59**
